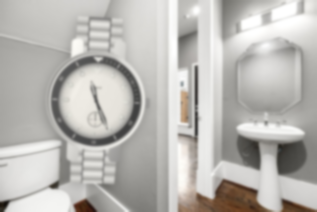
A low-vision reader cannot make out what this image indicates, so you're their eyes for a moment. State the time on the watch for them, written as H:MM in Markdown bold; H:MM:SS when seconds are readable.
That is **11:26**
